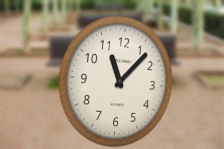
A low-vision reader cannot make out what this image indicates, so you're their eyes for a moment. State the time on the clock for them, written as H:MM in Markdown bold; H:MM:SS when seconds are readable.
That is **11:07**
